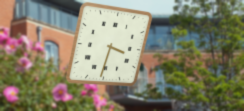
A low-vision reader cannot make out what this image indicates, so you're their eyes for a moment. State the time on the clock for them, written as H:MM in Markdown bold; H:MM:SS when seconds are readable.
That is **3:31**
